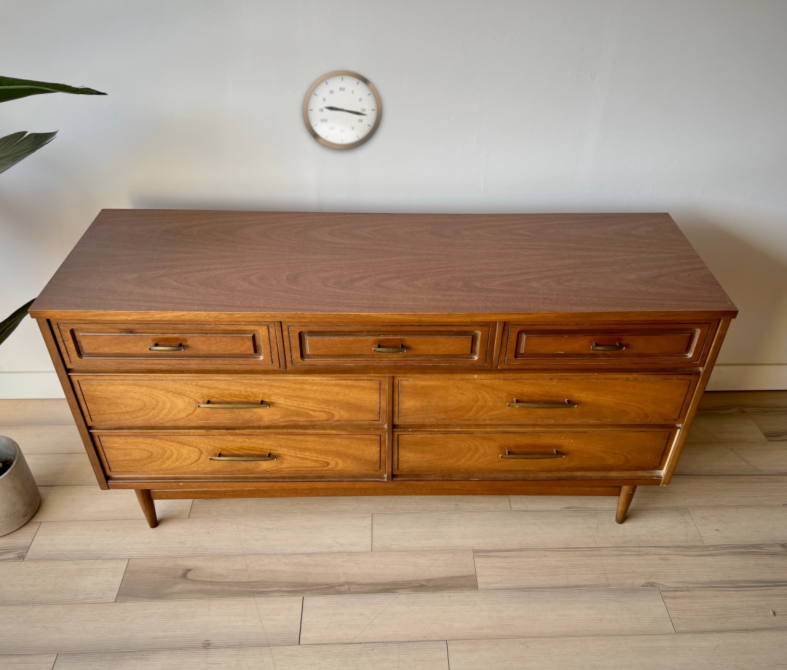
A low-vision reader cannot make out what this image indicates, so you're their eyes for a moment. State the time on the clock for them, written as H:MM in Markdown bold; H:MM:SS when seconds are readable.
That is **9:17**
